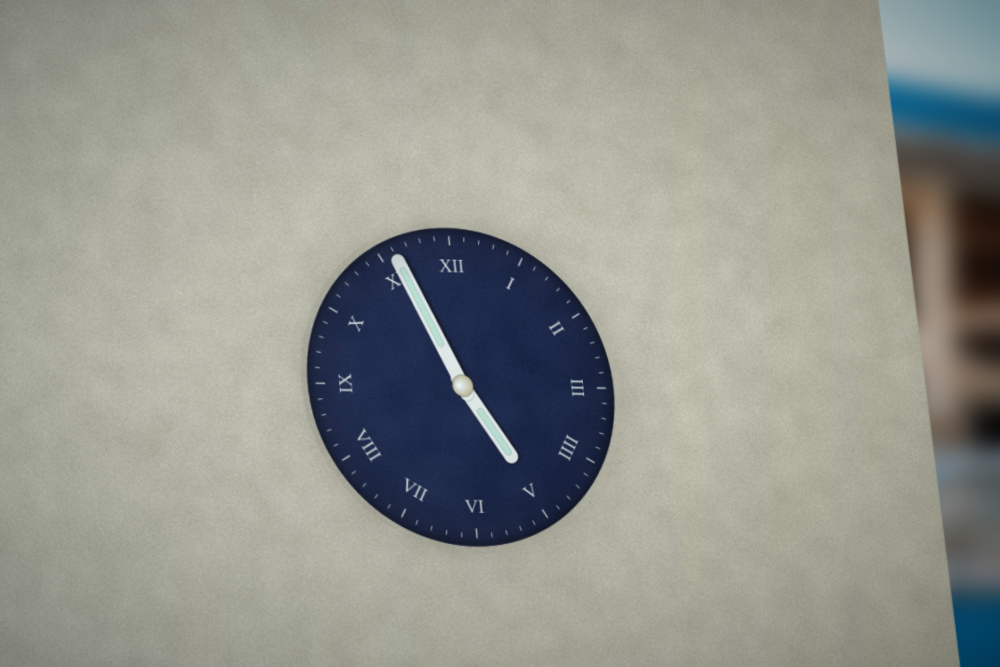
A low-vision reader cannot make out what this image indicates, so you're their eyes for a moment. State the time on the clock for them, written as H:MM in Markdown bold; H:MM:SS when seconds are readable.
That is **4:56**
